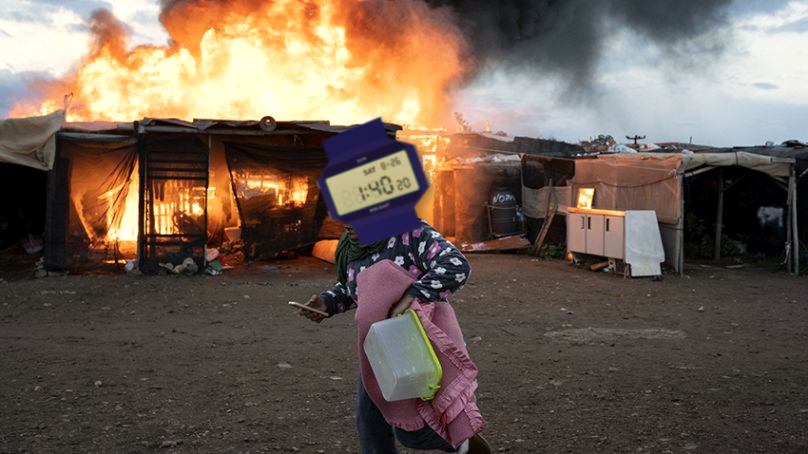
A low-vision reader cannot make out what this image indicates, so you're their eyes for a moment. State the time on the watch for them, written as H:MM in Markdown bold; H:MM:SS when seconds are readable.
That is **1:40**
